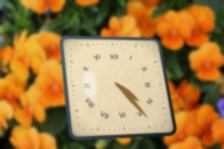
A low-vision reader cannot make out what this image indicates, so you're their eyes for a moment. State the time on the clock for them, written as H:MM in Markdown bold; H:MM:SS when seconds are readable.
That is **4:24**
